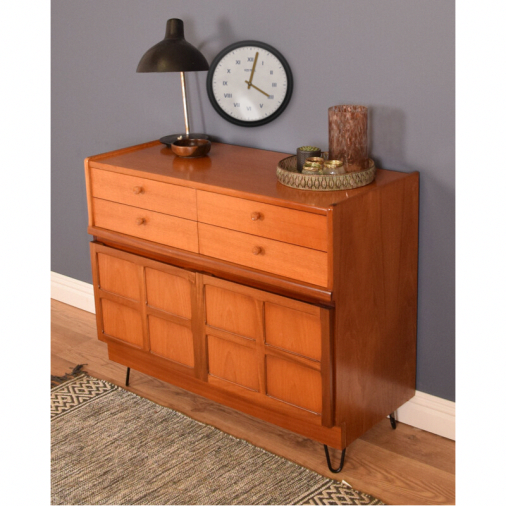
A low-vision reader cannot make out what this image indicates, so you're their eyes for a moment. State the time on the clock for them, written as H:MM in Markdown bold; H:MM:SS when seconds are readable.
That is **4:02**
